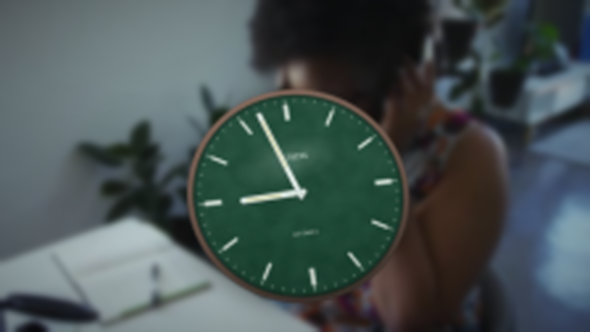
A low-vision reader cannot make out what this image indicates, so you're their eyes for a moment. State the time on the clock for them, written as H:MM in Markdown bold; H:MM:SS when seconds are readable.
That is **8:57**
